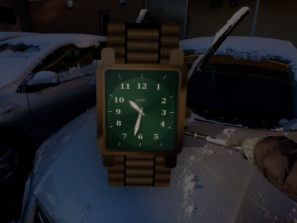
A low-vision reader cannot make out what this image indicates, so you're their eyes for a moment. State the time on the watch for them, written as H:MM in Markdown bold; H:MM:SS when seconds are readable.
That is **10:32**
